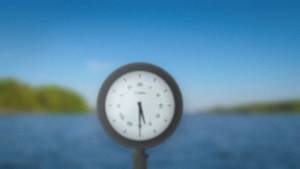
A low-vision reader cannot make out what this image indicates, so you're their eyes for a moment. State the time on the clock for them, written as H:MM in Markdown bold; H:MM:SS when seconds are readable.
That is **5:30**
